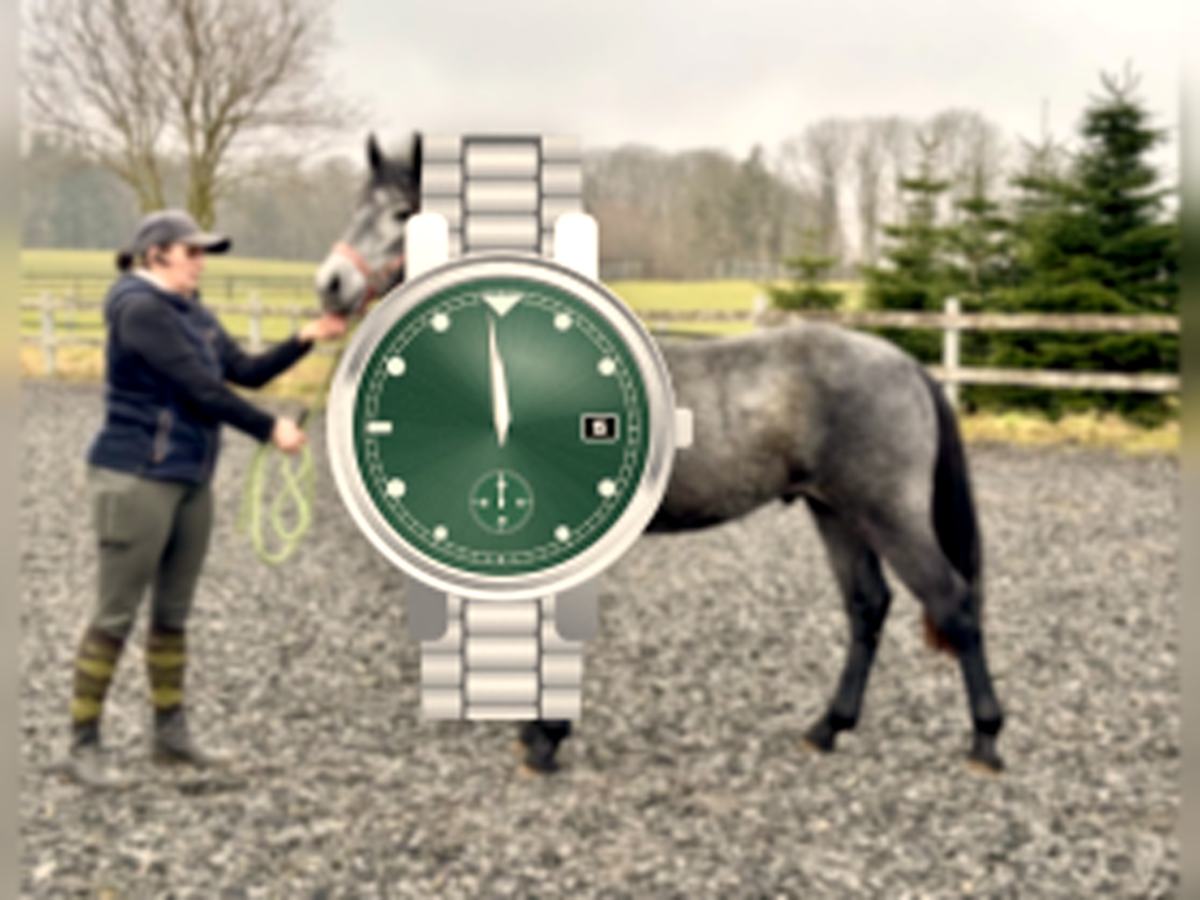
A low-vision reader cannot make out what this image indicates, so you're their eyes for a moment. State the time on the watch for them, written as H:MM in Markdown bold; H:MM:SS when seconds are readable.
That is **11:59**
